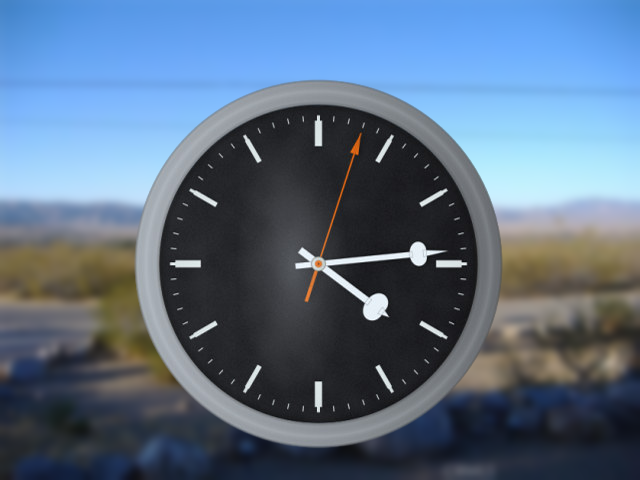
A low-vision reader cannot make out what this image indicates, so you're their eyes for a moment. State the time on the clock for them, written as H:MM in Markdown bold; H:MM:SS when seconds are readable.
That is **4:14:03**
